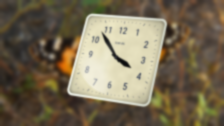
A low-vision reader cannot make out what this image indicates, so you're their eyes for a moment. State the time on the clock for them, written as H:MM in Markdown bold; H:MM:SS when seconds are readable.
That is **3:53**
